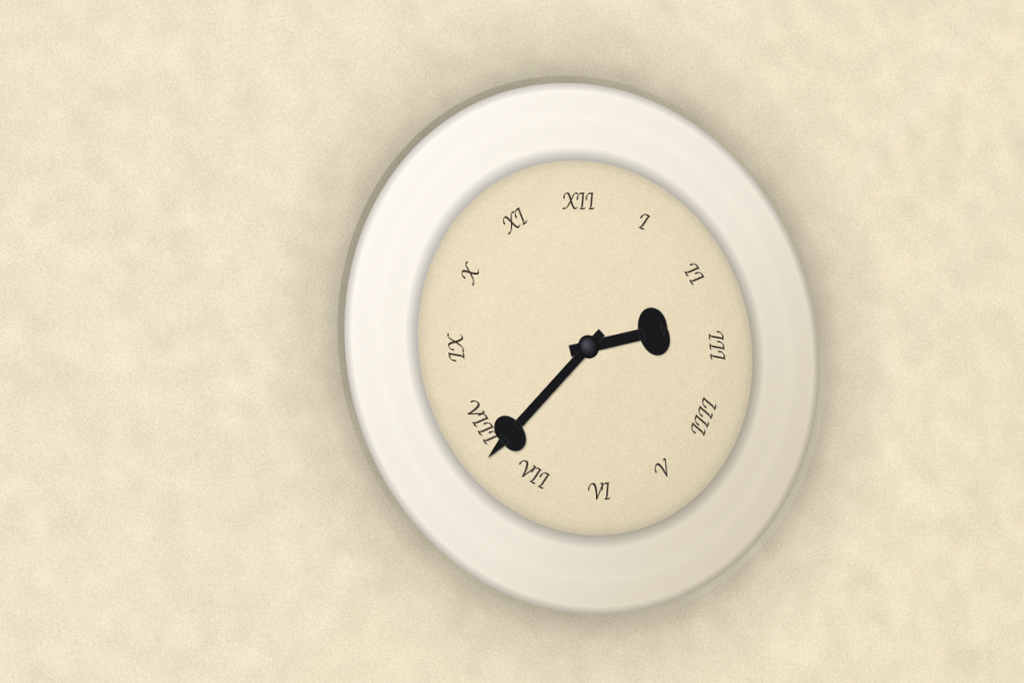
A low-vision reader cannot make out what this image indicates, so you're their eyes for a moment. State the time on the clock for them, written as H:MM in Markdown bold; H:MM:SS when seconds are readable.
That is **2:38**
